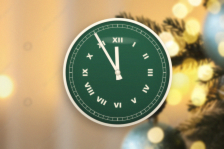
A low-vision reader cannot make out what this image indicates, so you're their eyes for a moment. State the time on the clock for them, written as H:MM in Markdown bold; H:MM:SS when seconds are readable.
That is **11:55**
